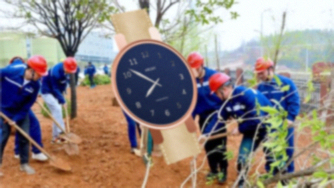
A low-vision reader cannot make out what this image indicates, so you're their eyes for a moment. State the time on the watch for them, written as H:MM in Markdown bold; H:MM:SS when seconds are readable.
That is **7:52**
